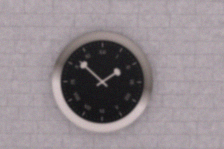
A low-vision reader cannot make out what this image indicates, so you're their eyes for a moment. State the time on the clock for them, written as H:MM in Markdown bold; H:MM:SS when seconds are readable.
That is **1:52**
